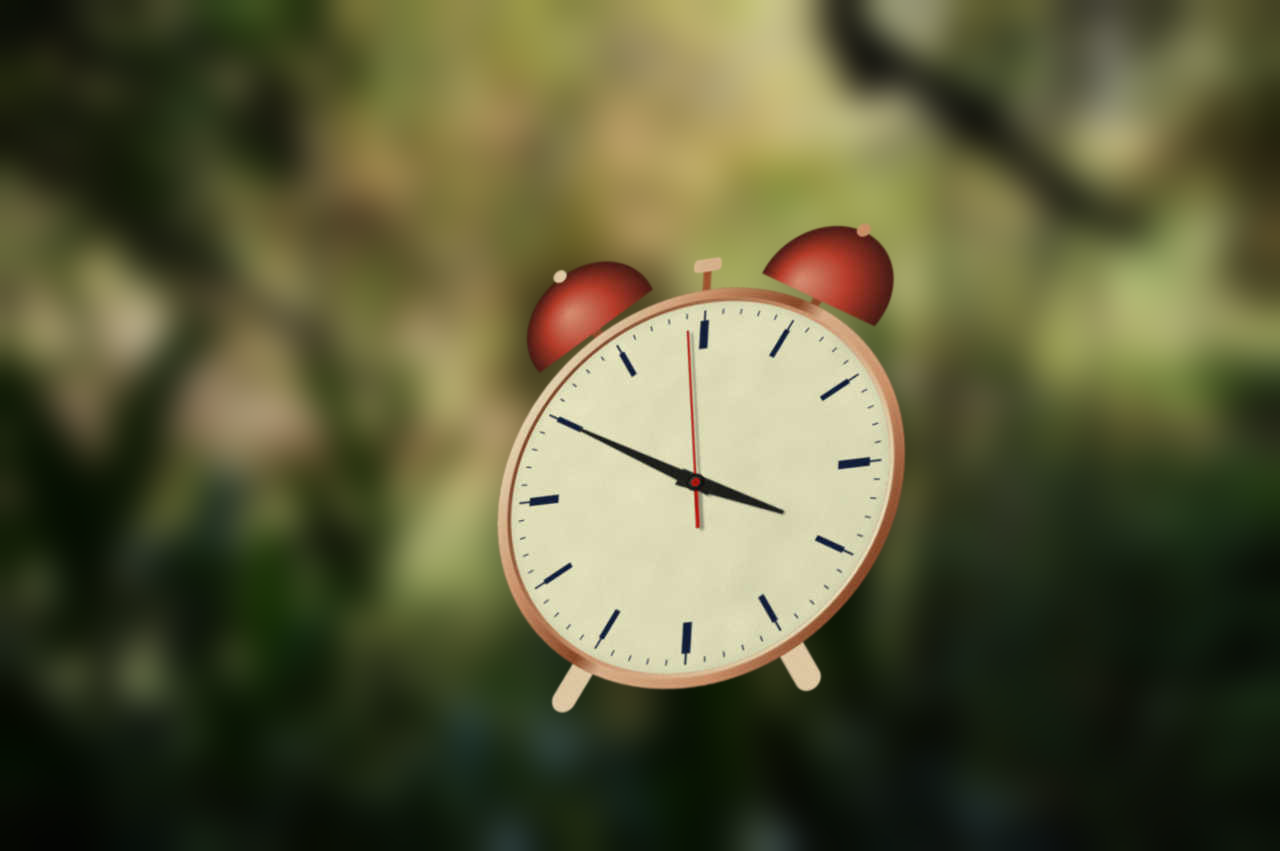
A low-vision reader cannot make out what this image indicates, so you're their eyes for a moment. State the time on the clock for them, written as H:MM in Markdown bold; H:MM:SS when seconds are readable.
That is **3:49:59**
